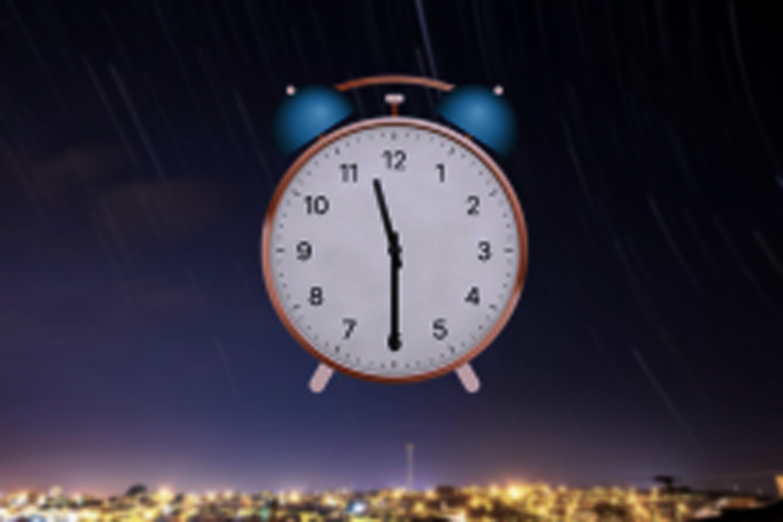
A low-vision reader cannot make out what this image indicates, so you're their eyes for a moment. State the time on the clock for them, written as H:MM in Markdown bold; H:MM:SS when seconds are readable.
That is **11:30**
